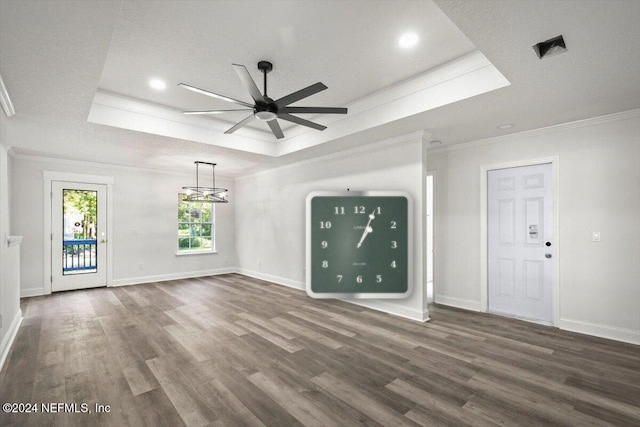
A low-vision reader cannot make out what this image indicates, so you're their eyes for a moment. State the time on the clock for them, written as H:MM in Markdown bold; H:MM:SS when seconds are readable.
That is **1:04**
